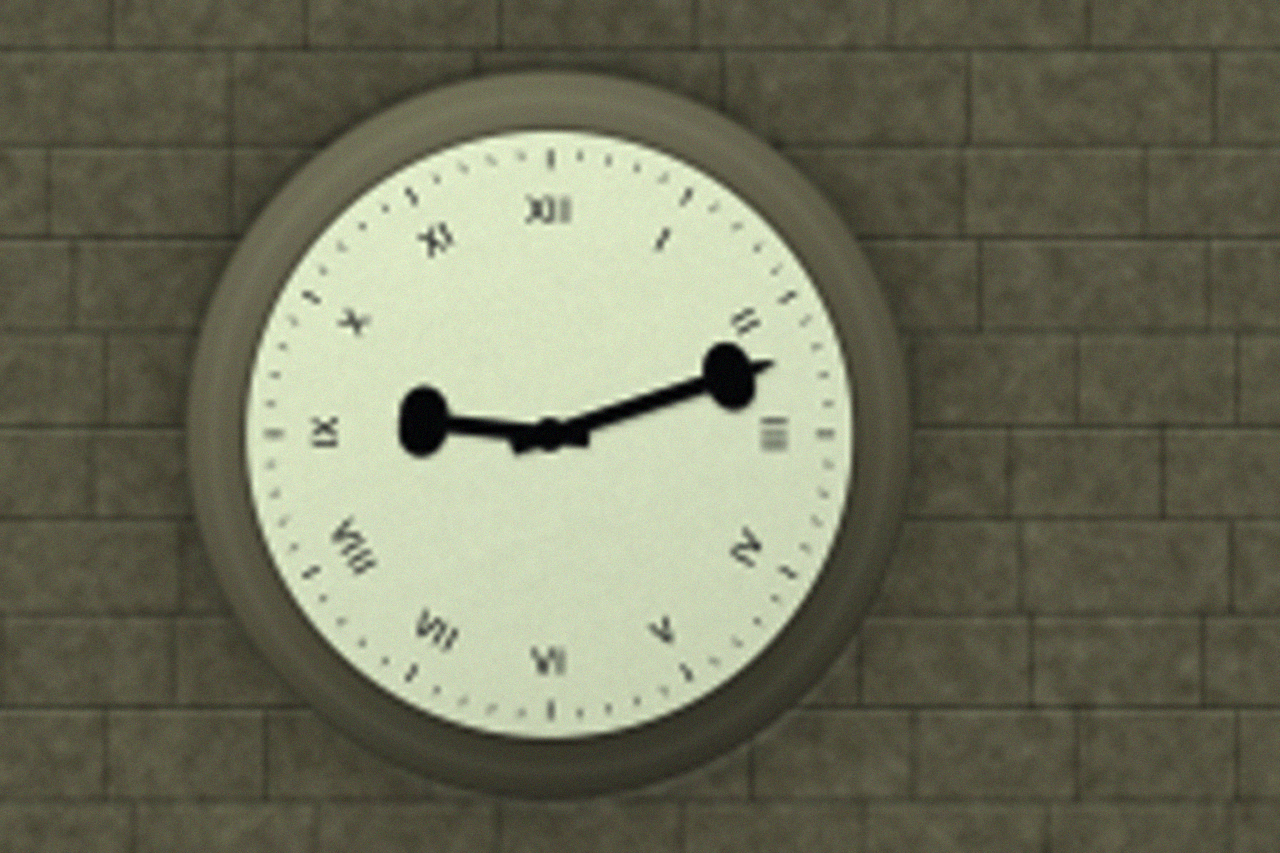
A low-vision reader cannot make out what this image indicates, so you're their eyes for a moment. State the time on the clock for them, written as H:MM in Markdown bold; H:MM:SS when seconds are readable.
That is **9:12**
